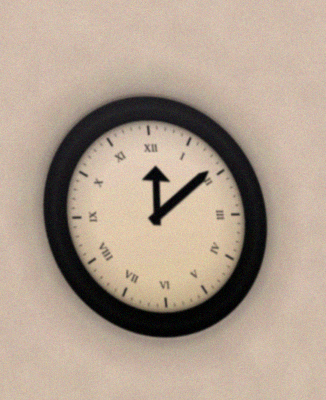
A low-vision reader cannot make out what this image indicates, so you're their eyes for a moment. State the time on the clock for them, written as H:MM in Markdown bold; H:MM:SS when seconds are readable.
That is **12:09**
